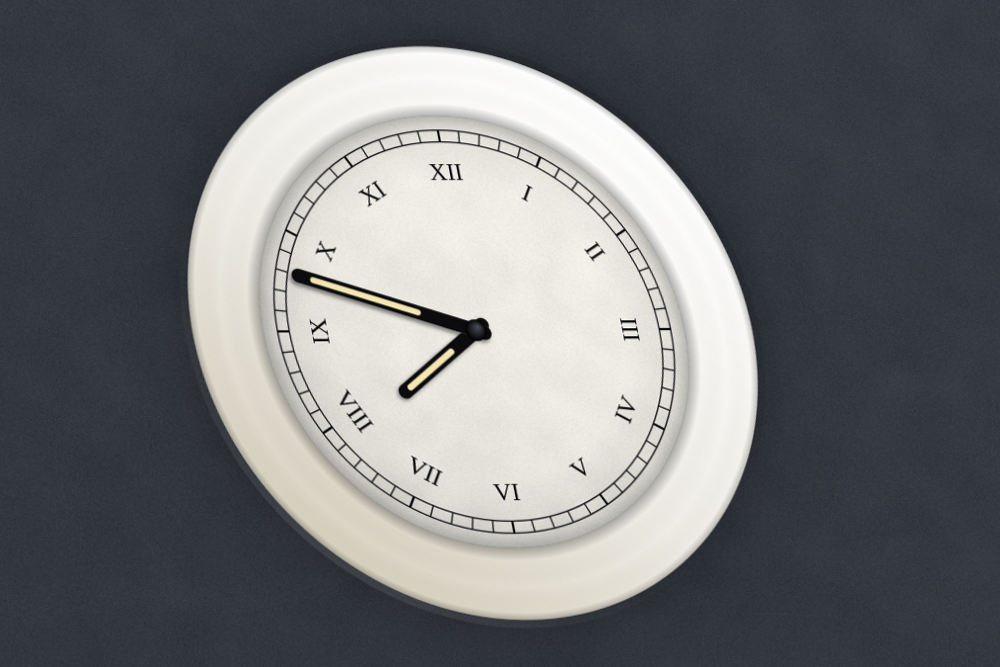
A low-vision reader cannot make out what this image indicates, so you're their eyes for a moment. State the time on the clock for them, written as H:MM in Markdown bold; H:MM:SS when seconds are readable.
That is **7:48**
